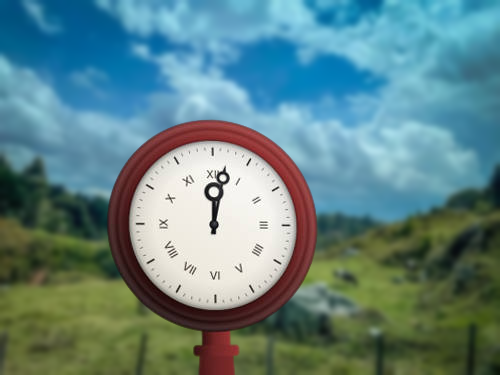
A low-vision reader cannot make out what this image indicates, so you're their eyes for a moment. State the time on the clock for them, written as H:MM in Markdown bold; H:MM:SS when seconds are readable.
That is **12:02**
